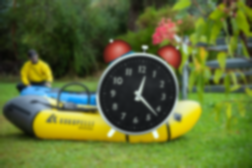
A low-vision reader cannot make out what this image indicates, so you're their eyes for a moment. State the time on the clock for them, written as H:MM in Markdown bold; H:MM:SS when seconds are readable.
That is **12:22**
